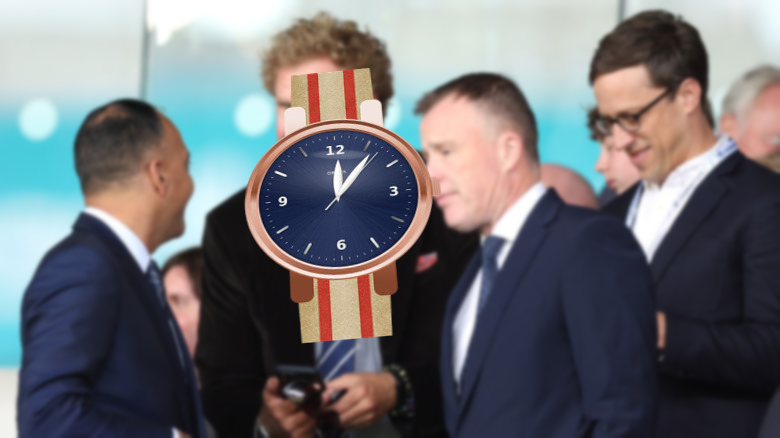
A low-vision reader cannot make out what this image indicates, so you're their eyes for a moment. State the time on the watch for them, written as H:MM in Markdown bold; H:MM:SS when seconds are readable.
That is **12:06:07**
